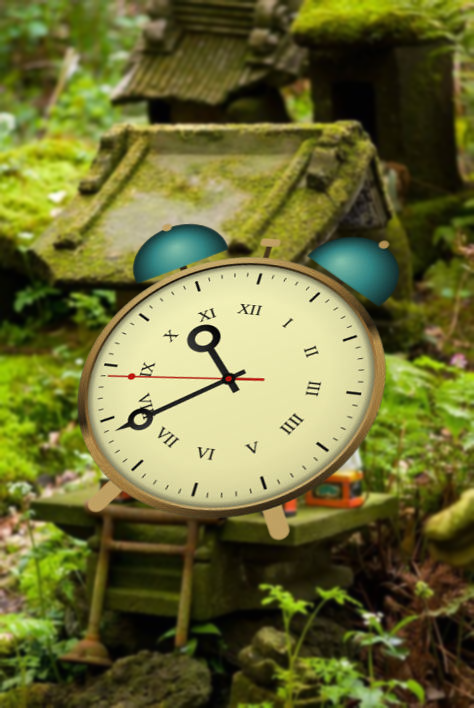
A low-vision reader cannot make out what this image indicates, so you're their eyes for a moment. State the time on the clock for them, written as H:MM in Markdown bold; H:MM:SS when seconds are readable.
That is **10:38:44**
